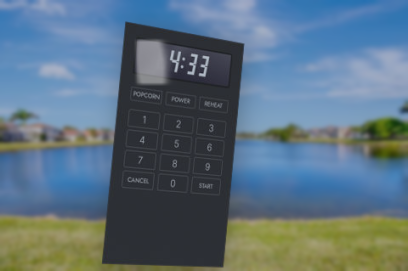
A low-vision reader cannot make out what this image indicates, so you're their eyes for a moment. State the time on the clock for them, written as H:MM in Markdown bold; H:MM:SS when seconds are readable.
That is **4:33**
